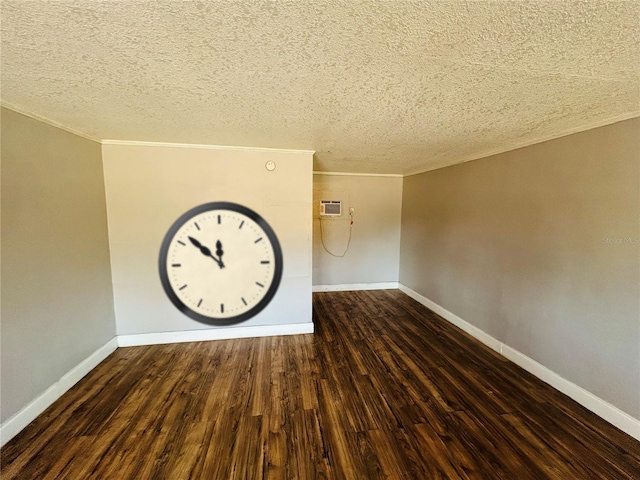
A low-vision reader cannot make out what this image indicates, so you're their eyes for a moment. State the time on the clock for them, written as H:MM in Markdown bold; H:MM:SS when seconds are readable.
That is **11:52**
